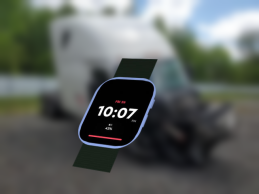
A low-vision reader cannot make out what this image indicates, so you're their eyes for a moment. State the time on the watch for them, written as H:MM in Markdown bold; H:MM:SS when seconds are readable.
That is **10:07**
